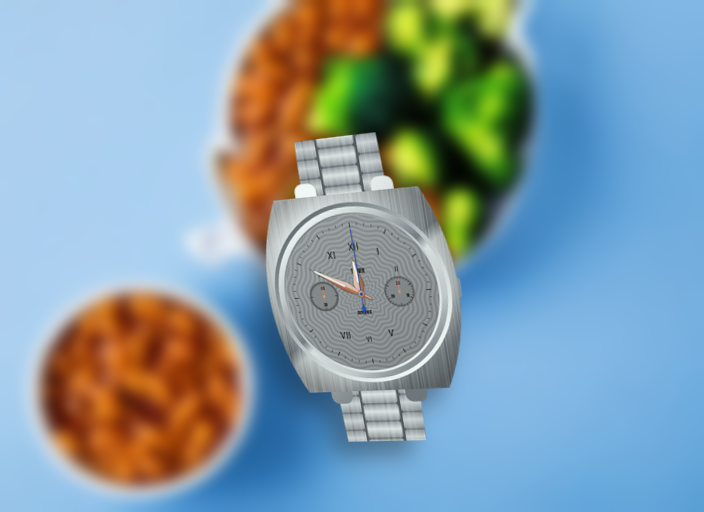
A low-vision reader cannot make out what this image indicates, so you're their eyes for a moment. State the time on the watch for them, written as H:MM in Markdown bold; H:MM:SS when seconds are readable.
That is **11:50**
